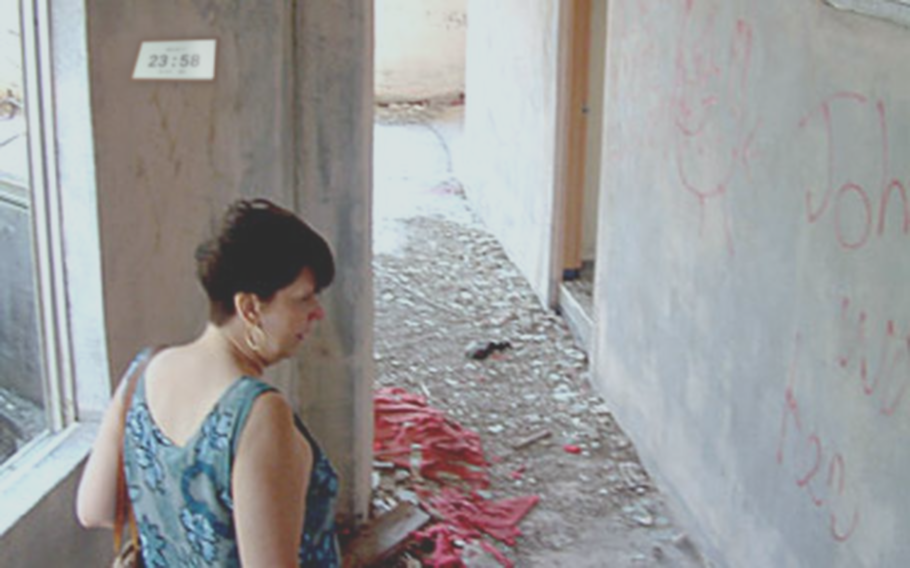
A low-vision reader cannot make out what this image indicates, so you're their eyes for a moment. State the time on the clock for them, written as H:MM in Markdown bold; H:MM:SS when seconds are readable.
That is **23:58**
